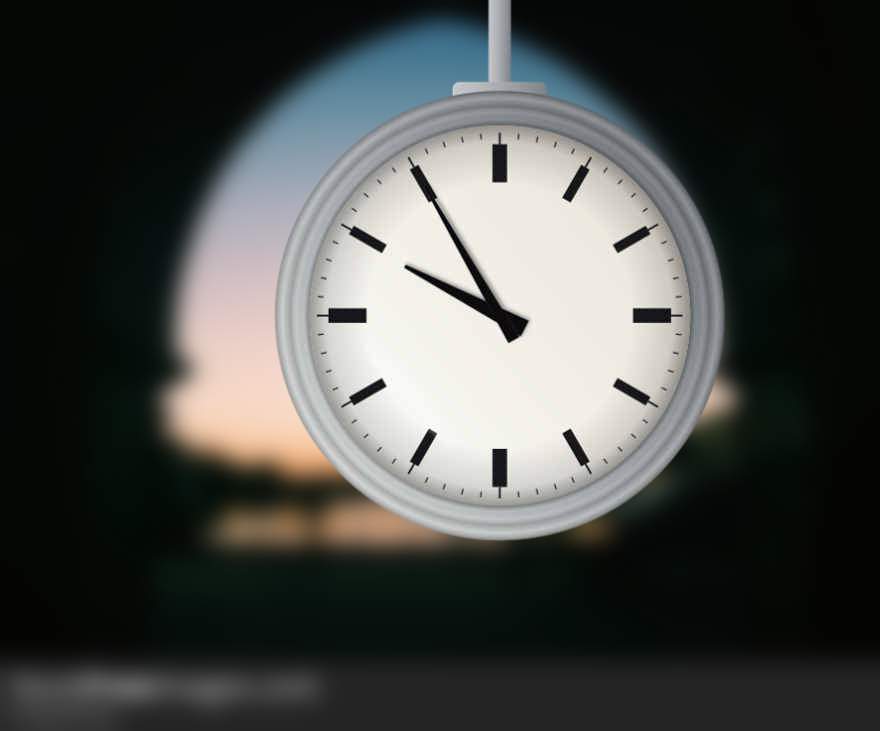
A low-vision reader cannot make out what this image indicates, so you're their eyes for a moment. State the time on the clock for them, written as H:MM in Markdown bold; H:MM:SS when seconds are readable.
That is **9:55**
